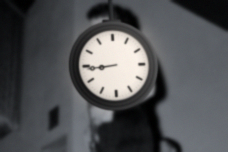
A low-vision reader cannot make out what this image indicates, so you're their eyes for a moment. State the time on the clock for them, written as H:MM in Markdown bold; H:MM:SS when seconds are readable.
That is **8:44**
